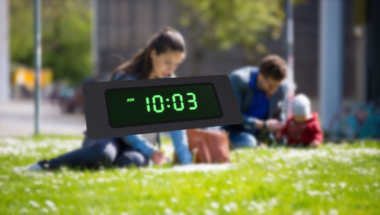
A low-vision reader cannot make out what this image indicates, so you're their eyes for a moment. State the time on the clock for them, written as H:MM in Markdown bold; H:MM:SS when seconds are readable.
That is **10:03**
